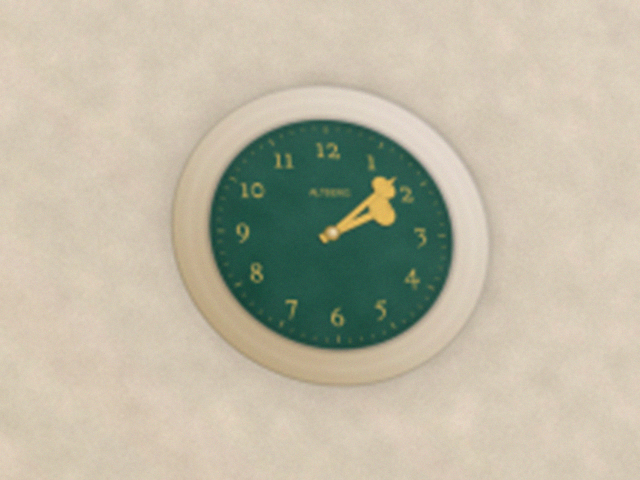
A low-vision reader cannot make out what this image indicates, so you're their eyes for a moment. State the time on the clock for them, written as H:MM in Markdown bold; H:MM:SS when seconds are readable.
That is **2:08**
